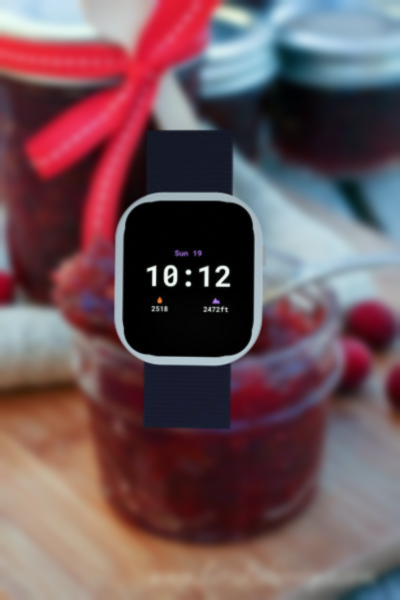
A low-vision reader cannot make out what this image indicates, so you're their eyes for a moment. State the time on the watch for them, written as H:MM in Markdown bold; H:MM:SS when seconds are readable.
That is **10:12**
